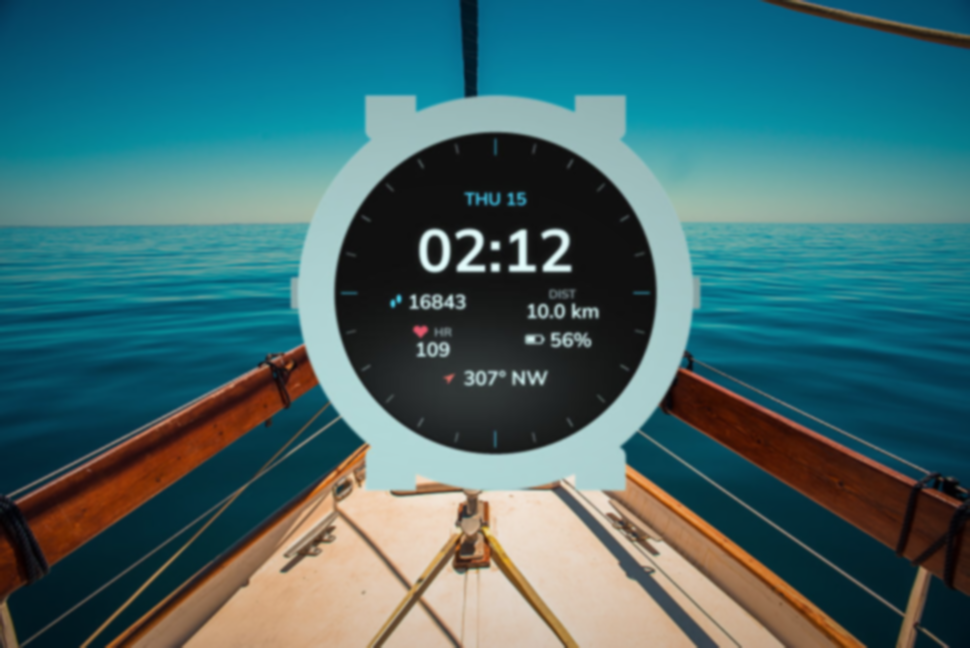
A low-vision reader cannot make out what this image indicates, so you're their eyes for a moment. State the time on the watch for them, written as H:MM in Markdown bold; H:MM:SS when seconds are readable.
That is **2:12**
